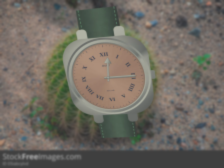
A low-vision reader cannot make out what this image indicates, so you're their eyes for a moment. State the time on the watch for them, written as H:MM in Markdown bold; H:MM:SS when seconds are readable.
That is **12:15**
